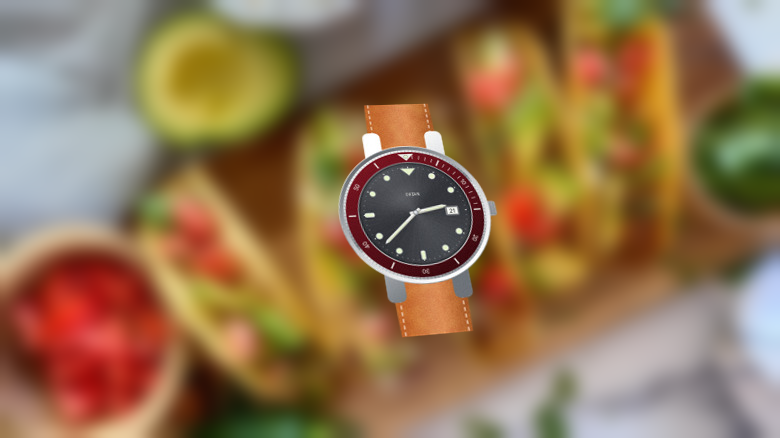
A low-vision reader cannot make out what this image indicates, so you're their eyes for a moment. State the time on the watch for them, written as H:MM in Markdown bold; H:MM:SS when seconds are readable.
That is **2:38**
